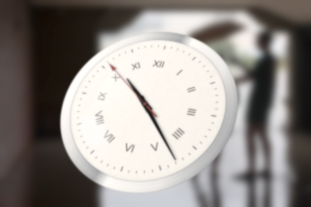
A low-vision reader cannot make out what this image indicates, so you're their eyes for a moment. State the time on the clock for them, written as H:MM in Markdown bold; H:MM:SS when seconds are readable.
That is **10:22:51**
